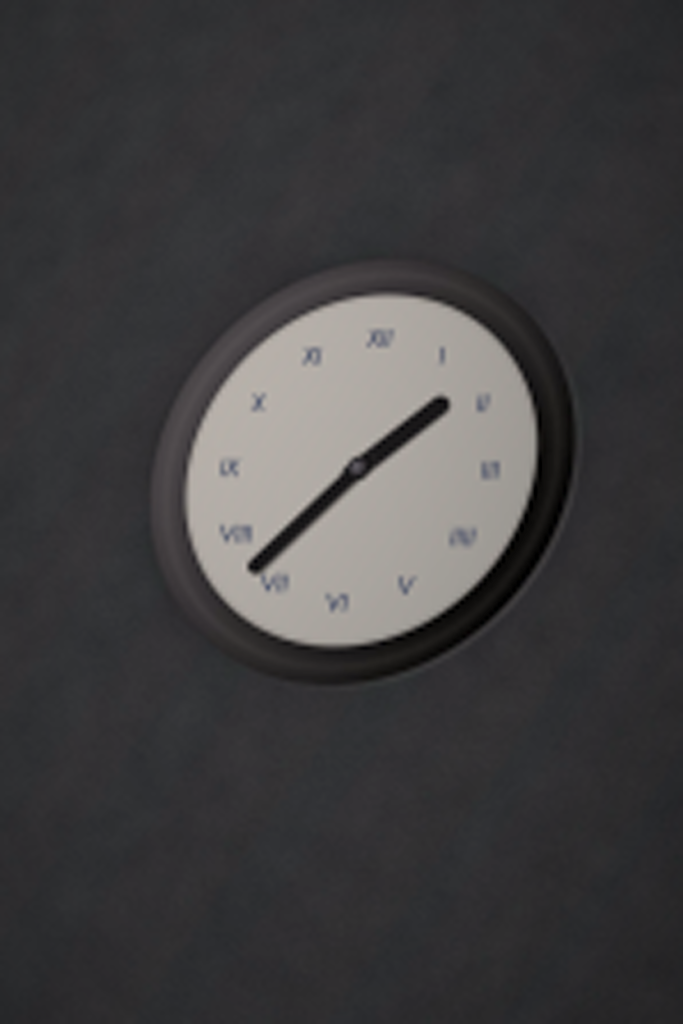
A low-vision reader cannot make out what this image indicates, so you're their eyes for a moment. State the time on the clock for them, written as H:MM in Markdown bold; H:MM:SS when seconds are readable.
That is **1:37**
